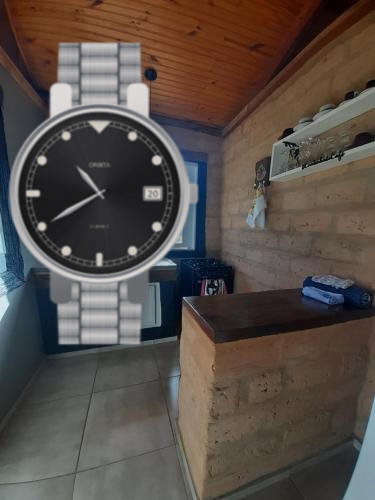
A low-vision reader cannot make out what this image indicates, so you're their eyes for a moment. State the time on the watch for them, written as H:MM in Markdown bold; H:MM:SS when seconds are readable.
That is **10:40**
